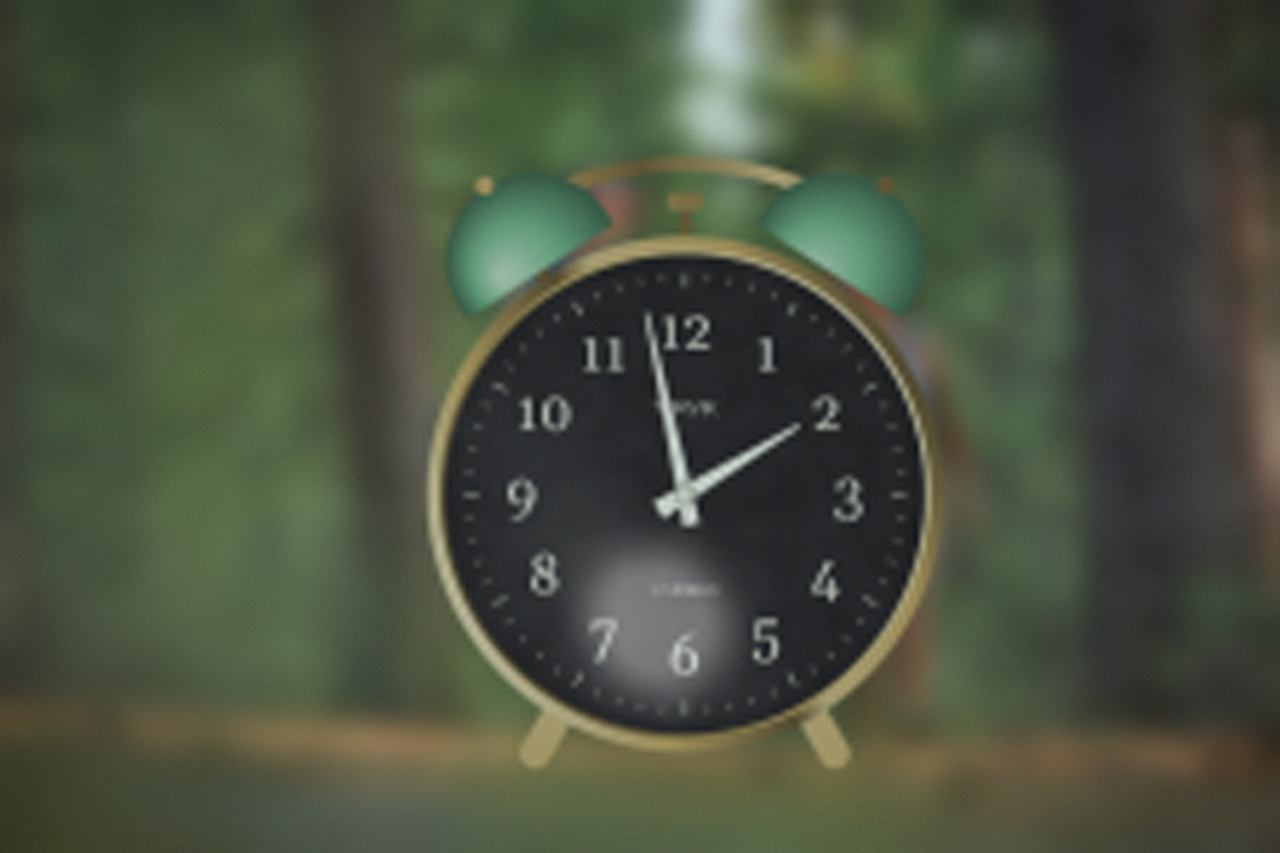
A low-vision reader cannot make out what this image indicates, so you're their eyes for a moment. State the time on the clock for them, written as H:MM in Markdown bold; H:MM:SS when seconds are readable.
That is **1:58**
